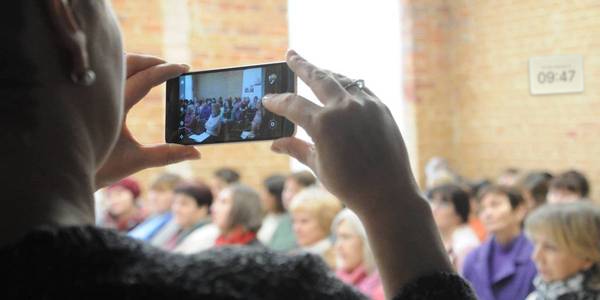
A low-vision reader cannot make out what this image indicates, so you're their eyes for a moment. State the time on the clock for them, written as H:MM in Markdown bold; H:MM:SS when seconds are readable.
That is **9:47**
